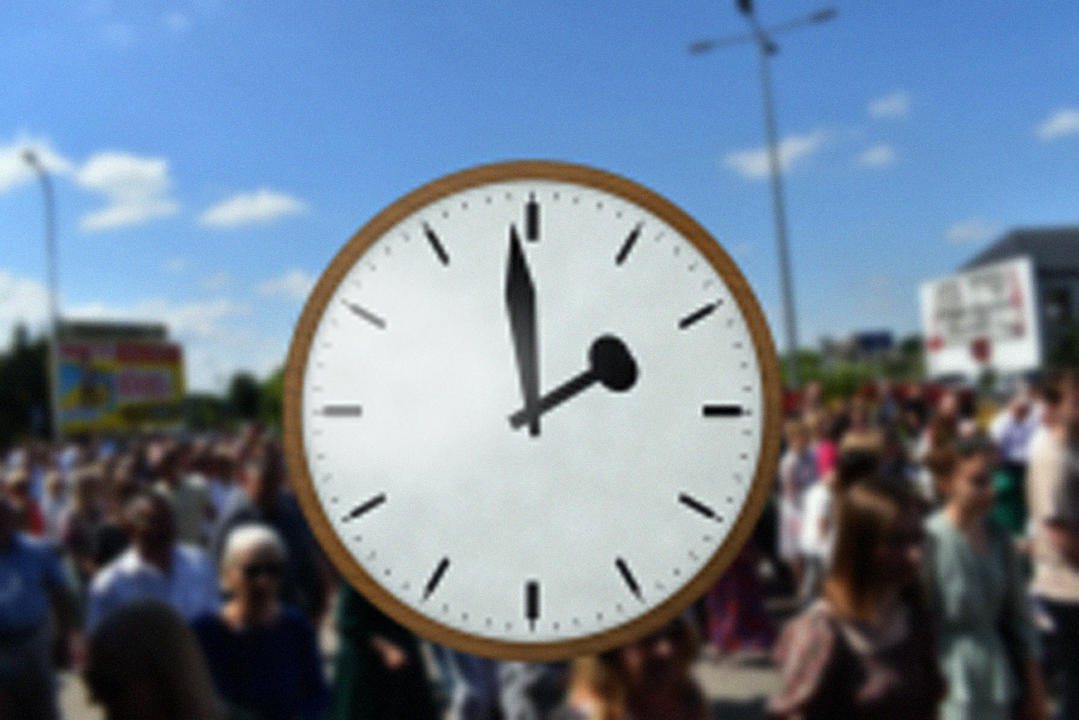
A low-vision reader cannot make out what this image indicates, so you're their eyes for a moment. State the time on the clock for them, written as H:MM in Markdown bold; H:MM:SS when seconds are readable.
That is **1:59**
